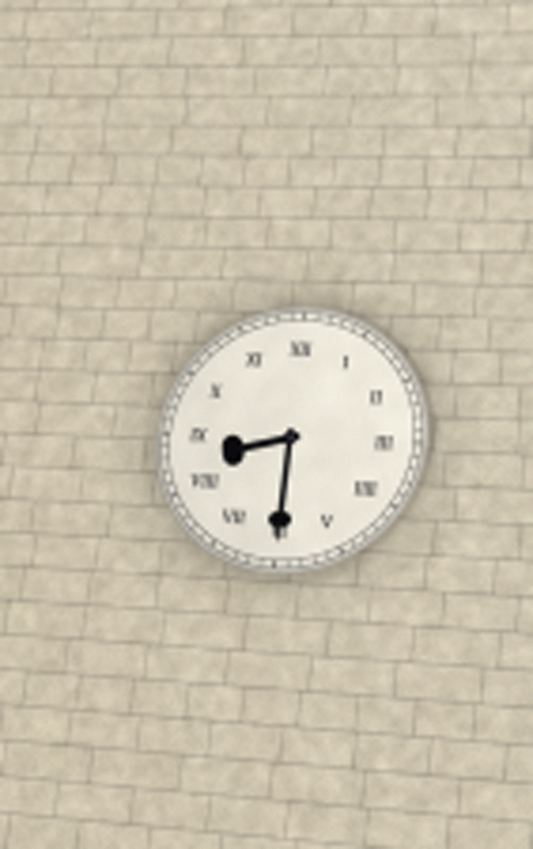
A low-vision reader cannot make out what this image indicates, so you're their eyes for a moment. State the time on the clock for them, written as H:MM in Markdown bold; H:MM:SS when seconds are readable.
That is **8:30**
